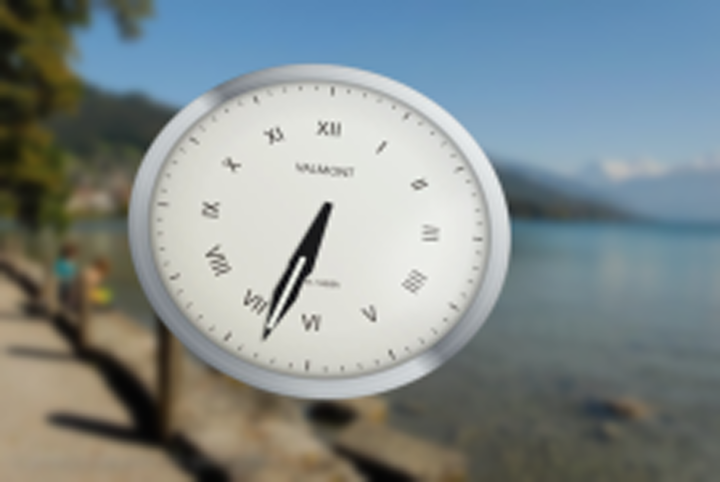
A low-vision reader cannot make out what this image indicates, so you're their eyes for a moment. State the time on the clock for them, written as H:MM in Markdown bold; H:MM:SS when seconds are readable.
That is **6:33**
